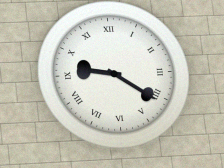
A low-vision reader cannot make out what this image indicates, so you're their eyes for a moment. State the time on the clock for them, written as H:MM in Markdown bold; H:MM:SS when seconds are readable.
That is **9:21**
